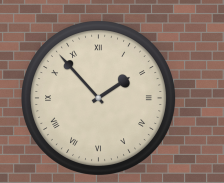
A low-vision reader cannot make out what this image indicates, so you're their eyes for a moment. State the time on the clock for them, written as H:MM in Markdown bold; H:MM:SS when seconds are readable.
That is **1:53**
